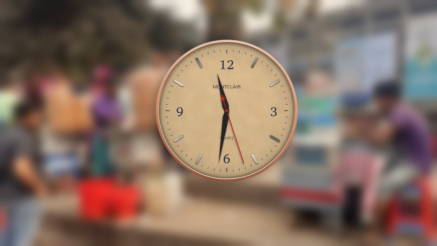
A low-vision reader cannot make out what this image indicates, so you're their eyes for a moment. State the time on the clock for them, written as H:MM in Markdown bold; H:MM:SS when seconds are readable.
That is **11:31:27**
